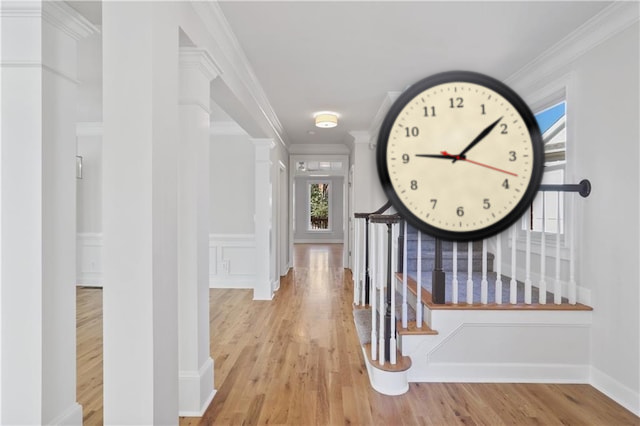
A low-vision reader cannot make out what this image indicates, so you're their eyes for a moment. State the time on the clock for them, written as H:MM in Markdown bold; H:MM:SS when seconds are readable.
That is **9:08:18**
